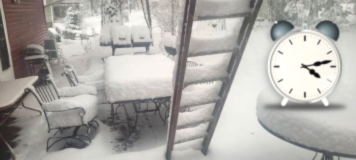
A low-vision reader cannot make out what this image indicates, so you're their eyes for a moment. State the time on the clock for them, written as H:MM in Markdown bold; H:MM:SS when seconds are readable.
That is **4:13**
